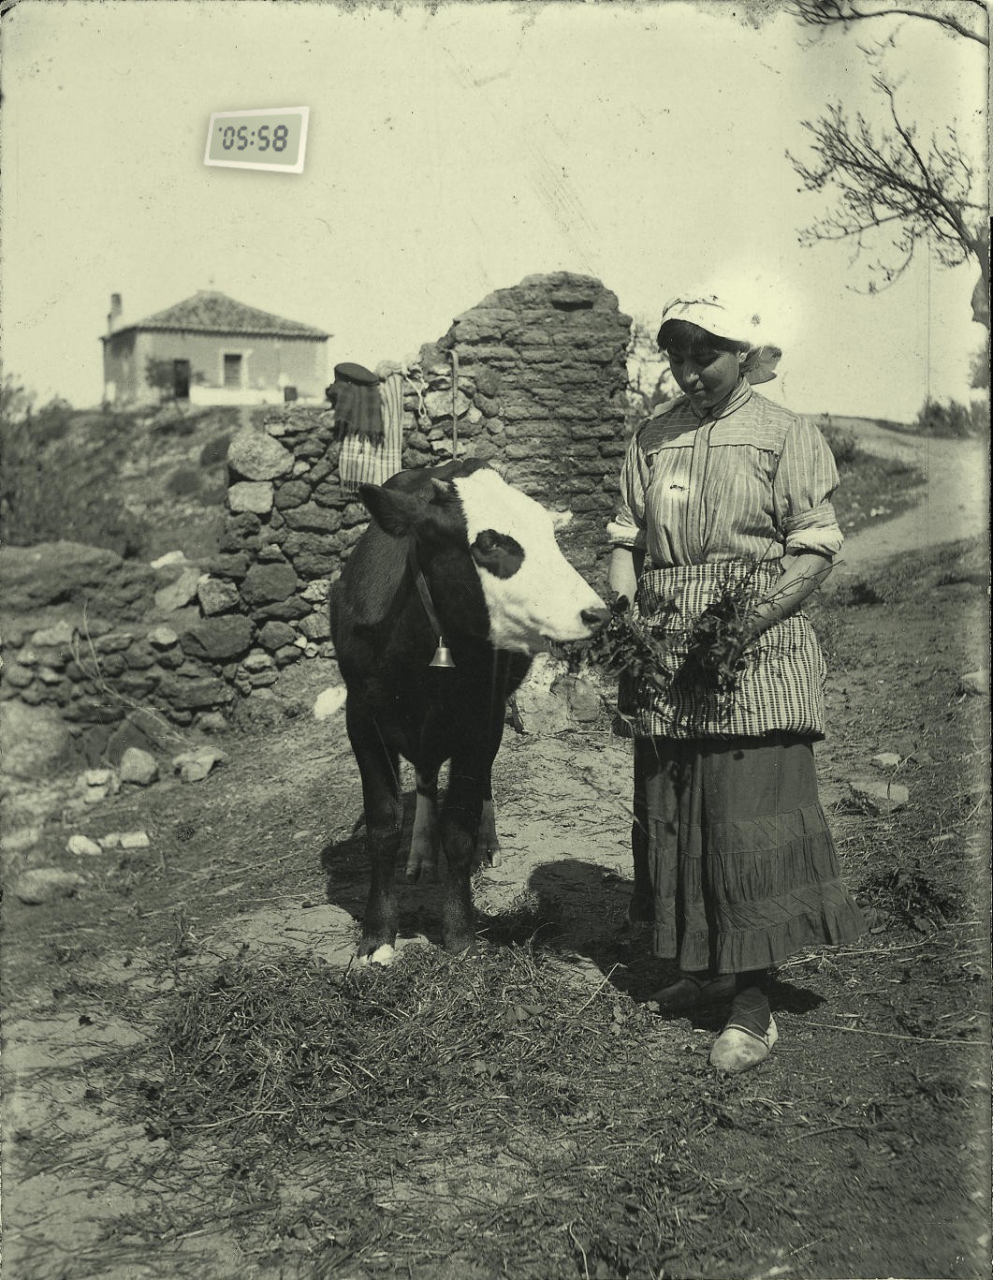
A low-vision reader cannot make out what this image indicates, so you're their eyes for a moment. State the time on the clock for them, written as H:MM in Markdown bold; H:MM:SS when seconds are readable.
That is **5:58**
